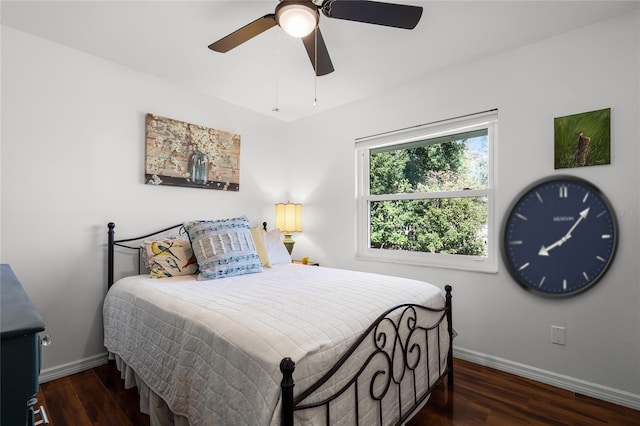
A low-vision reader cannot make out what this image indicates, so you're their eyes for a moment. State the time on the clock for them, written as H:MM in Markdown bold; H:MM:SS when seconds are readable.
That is **8:07**
